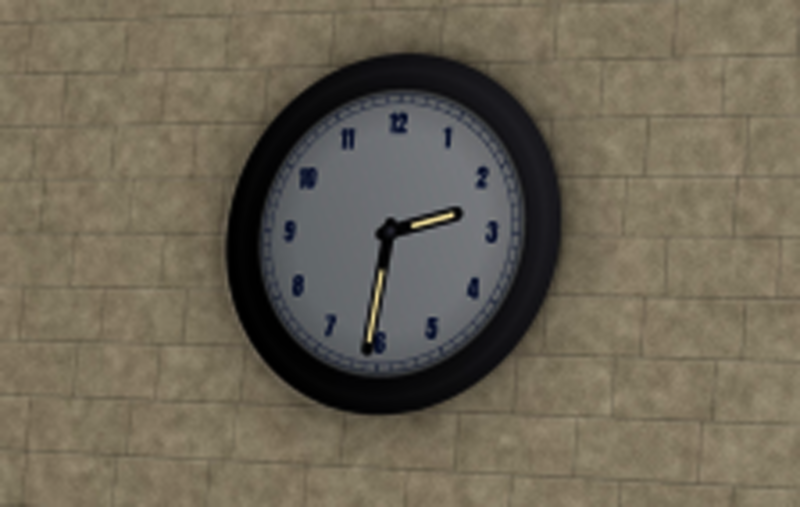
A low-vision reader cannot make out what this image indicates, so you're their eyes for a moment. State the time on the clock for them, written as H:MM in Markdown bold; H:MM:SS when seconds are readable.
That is **2:31**
